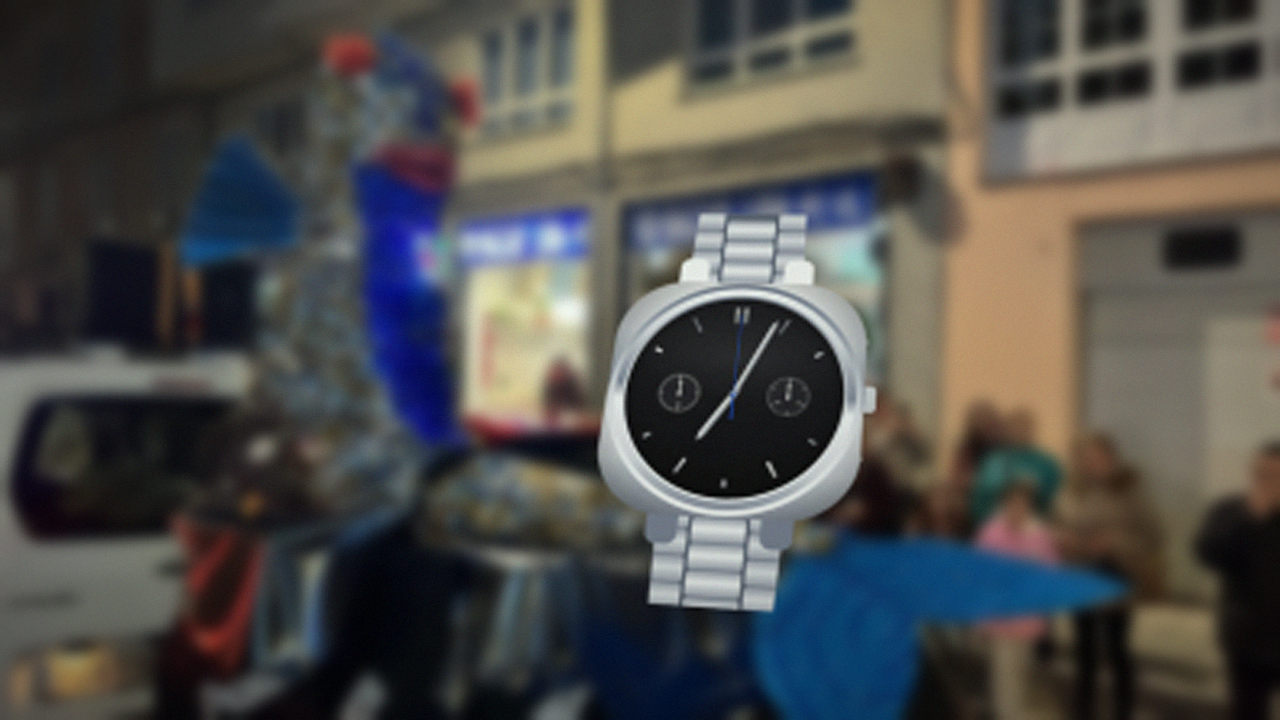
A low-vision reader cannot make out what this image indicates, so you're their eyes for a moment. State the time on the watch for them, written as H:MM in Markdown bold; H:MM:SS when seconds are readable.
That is **7:04**
